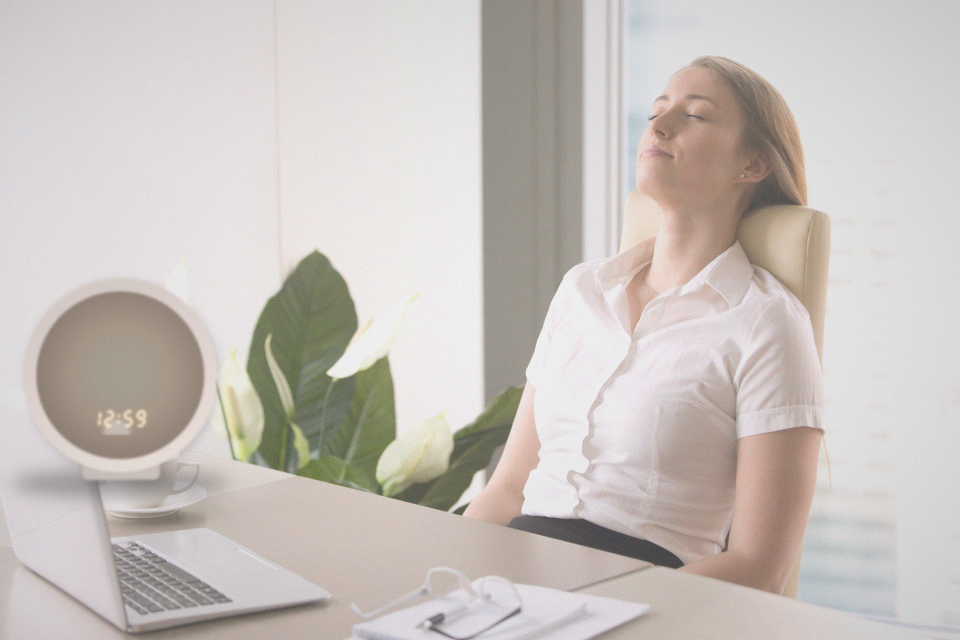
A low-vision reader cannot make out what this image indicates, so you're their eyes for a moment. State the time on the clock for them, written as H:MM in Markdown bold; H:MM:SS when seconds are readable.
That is **12:59**
